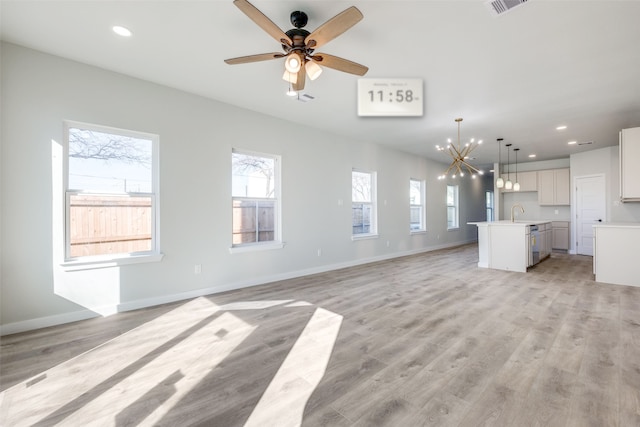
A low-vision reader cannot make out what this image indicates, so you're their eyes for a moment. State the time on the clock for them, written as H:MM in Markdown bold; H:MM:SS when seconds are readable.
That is **11:58**
